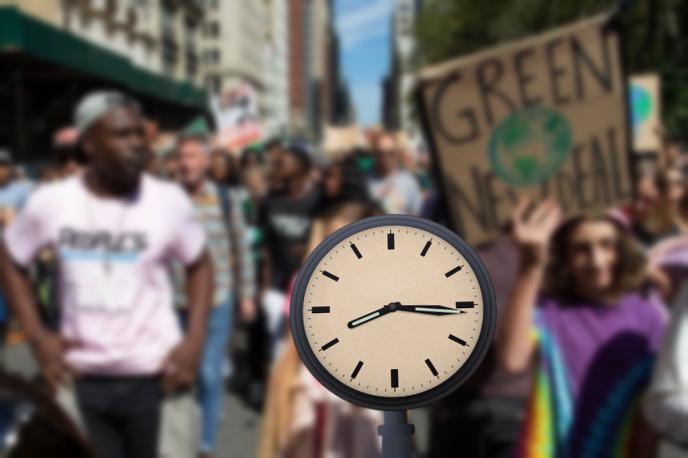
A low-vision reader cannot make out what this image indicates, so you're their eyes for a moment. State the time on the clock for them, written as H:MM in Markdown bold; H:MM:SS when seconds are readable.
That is **8:16**
